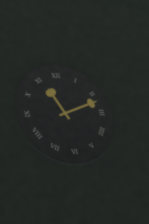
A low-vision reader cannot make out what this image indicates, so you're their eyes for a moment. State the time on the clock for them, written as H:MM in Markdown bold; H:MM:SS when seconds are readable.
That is **11:12**
